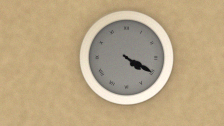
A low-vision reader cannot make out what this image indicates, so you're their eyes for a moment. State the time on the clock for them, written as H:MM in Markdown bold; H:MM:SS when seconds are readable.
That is **4:20**
